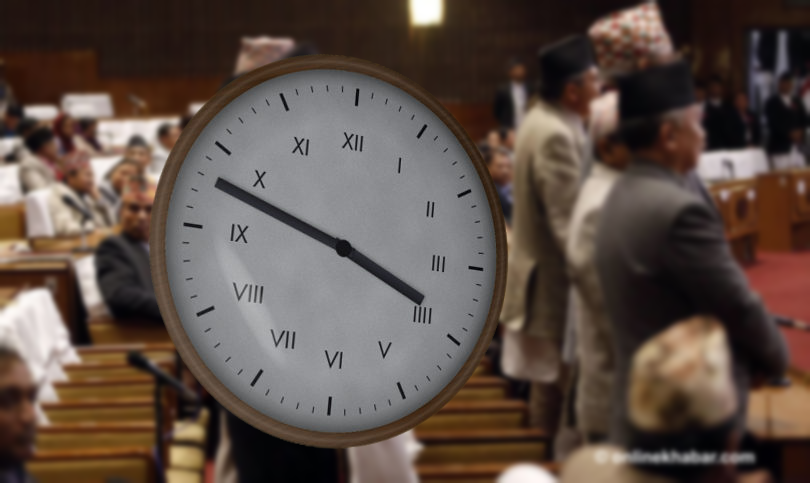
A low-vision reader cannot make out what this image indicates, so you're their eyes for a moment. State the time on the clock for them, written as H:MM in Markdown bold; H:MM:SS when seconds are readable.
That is **3:48**
